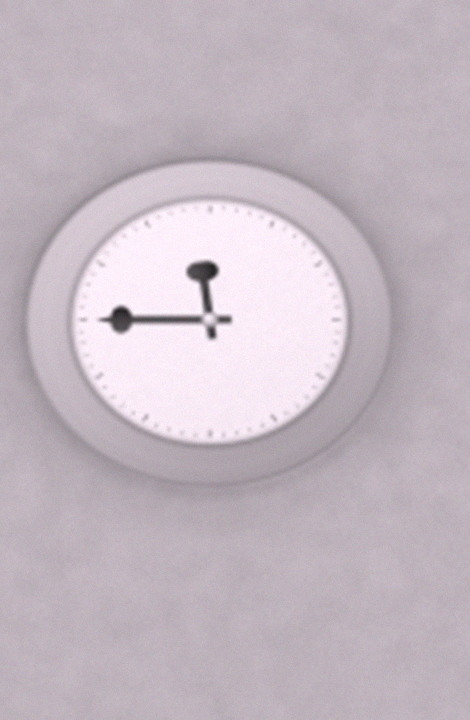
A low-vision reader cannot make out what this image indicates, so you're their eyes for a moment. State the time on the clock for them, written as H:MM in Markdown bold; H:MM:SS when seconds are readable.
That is **11:45**
